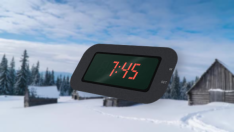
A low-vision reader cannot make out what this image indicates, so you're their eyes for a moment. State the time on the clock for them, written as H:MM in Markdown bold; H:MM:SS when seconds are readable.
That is **7:45**
